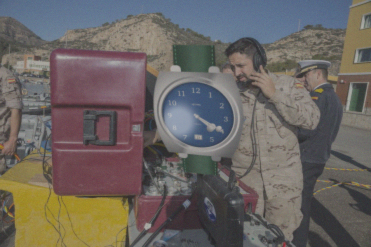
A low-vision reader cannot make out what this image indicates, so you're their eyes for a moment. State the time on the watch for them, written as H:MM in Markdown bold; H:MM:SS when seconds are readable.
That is **4:20**
